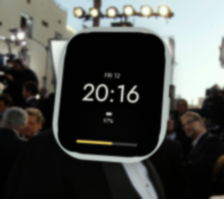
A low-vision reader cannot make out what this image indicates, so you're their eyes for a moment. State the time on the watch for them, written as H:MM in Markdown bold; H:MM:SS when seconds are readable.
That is **20:16**
